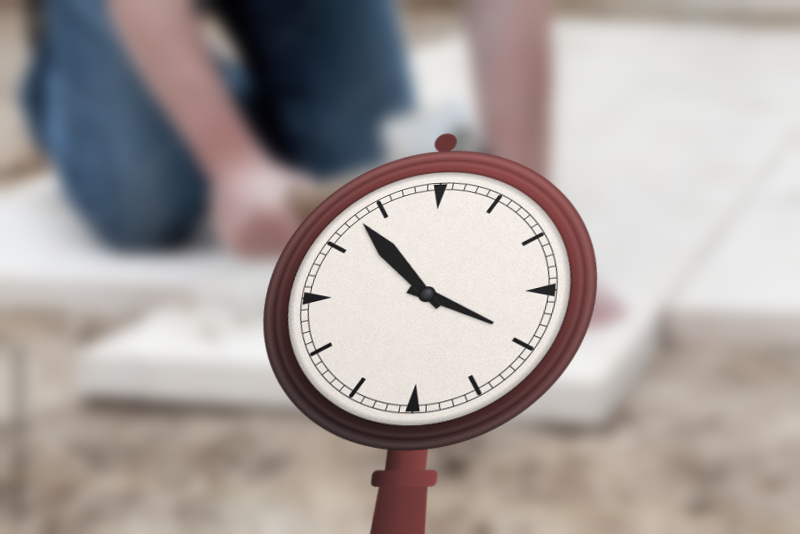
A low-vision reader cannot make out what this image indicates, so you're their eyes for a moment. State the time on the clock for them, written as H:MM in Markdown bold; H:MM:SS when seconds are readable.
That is **3:53**
